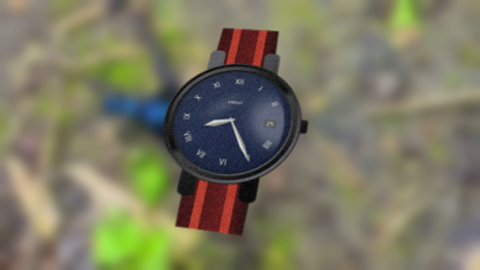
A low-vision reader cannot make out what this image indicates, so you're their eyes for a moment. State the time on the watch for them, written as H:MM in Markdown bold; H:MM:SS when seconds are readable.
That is **8:25**
